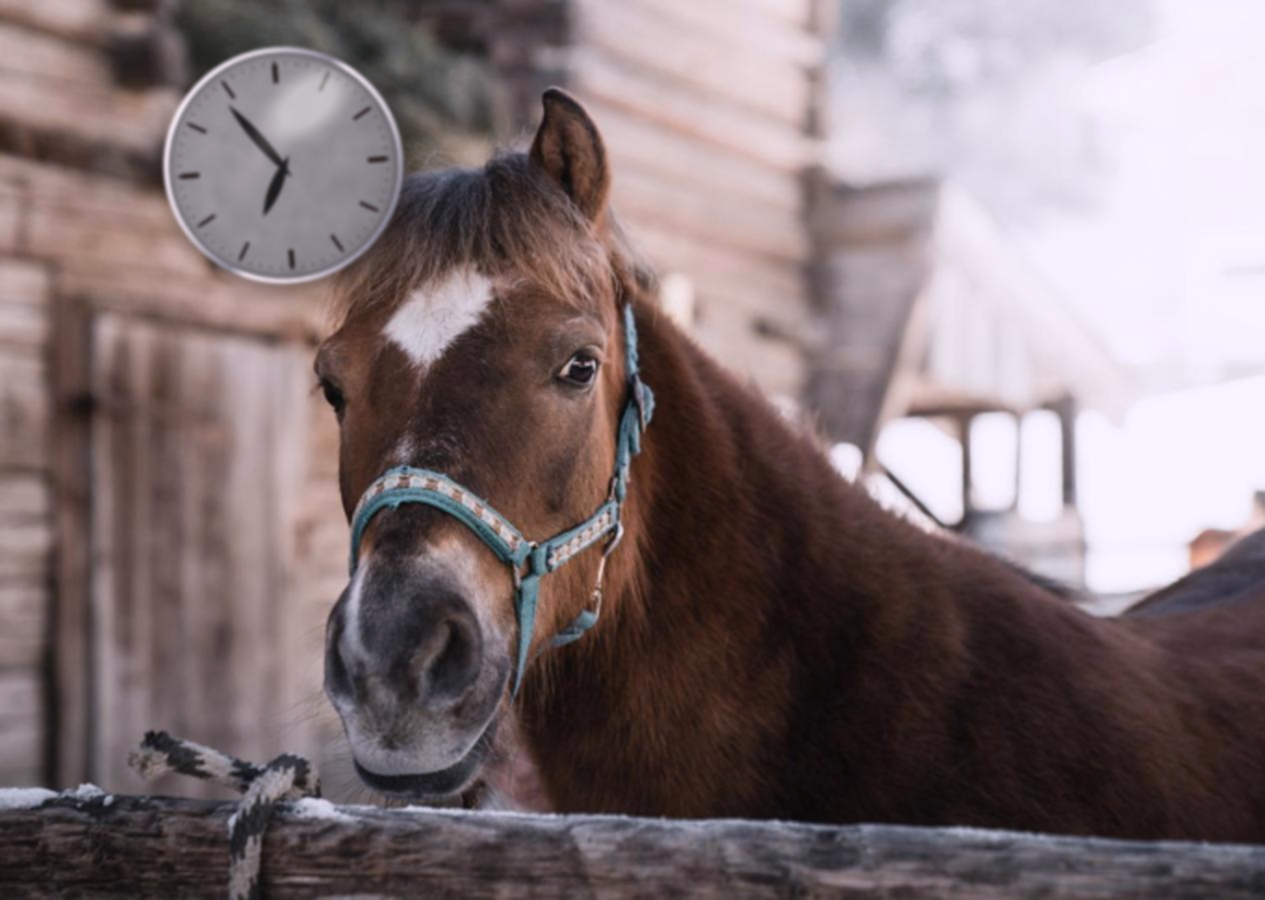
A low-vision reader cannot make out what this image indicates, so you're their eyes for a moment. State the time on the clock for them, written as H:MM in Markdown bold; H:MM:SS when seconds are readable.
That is **6:54**
